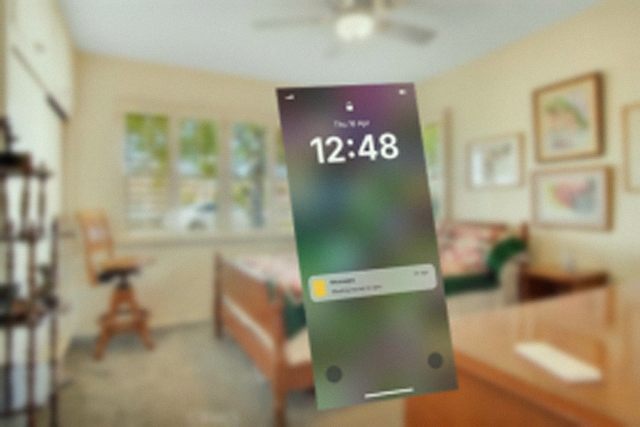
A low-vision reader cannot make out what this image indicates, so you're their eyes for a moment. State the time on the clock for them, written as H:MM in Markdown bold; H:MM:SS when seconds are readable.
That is **12:48**
